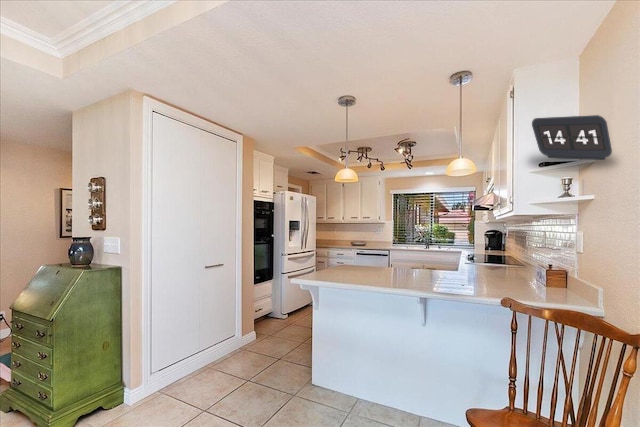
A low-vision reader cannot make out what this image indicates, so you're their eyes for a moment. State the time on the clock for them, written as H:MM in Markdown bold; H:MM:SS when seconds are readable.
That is **14:41**
